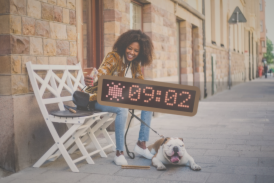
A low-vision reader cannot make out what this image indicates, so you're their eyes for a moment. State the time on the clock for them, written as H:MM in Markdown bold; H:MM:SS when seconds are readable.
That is **9:02**
